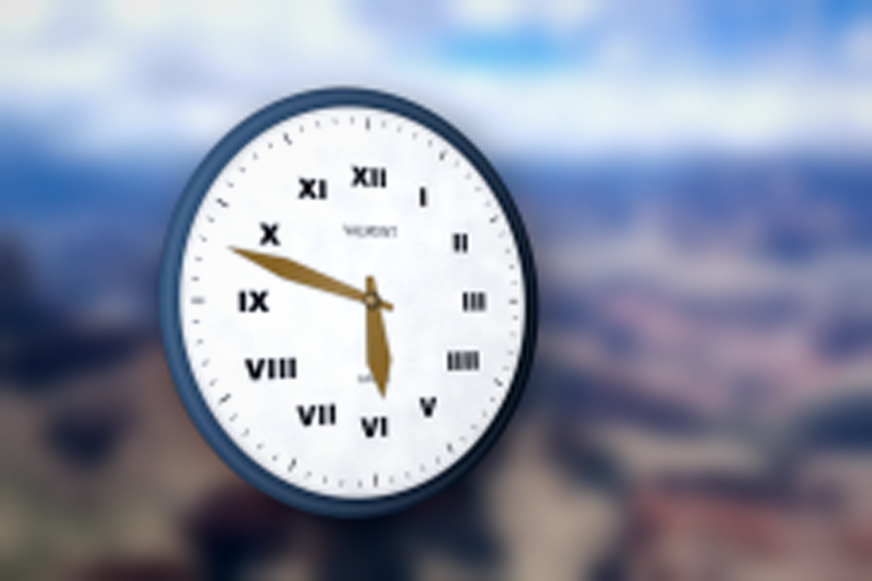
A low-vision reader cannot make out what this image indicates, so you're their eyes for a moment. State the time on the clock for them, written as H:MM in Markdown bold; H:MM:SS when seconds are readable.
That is **5:48**
